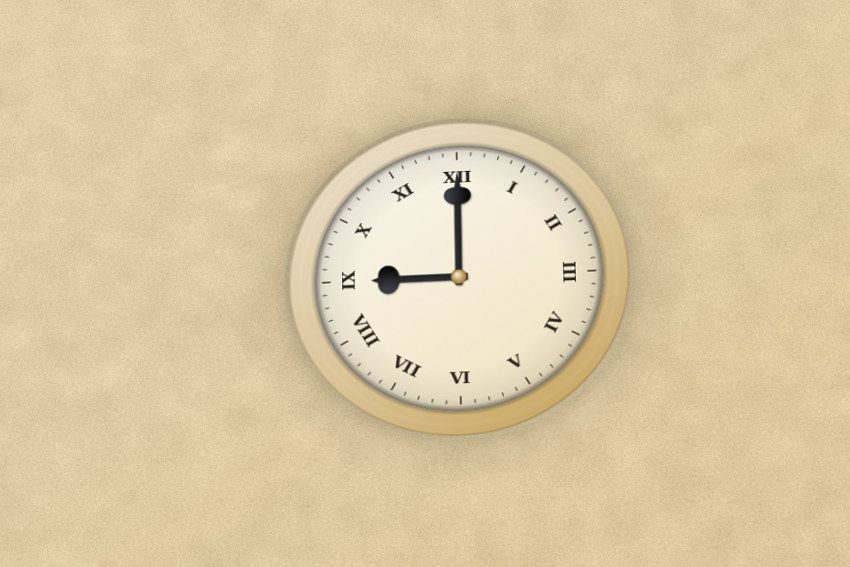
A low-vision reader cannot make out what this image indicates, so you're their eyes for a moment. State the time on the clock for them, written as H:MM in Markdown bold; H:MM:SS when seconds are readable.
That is **9:00**
